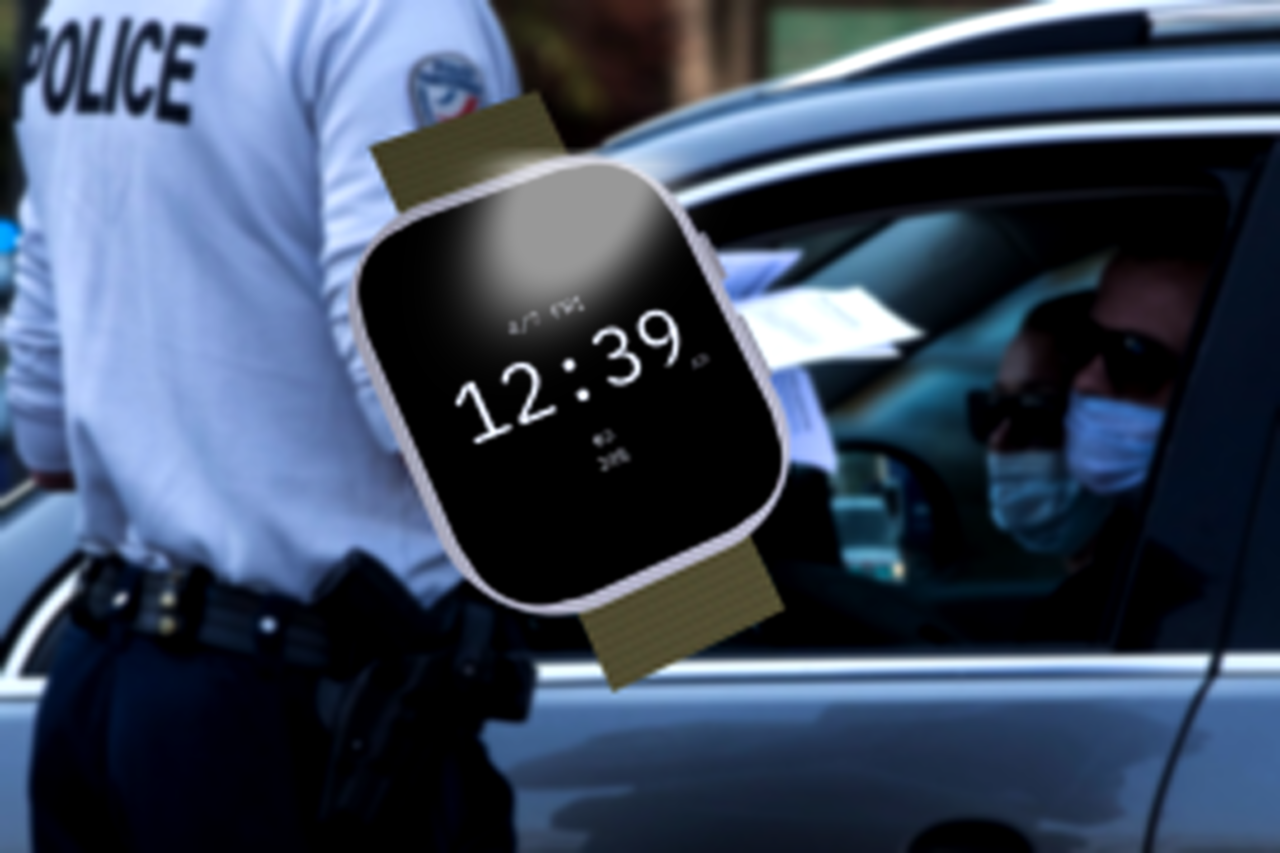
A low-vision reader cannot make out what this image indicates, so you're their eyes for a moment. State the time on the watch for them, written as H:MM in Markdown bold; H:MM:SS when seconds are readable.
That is **12:39**
